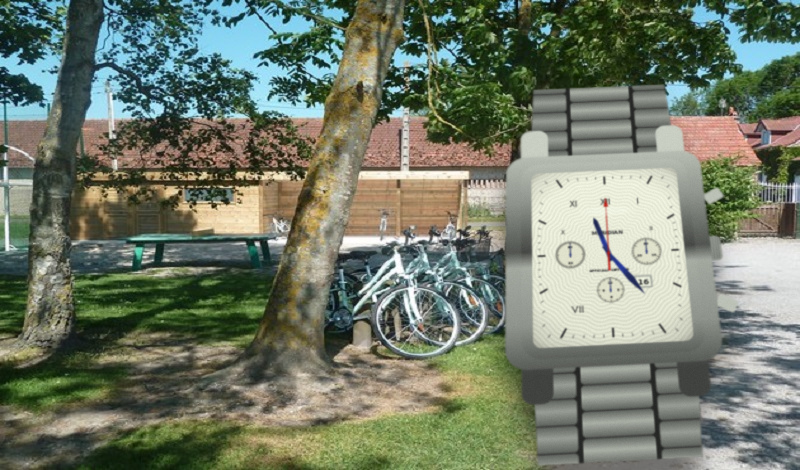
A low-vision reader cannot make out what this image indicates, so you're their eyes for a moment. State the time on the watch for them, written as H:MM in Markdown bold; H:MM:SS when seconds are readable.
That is **11:24**
